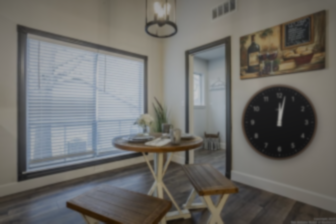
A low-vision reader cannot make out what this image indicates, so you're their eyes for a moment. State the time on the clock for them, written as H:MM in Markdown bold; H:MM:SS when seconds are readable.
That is **12:02**
